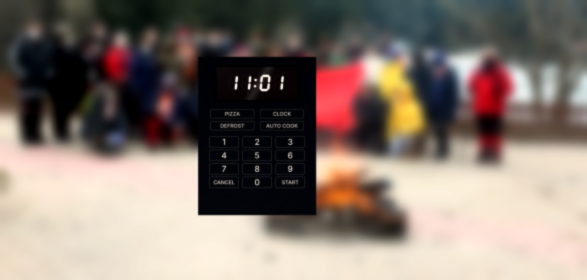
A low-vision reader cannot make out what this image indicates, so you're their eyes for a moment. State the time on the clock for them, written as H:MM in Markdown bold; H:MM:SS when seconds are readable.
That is **11:01**
